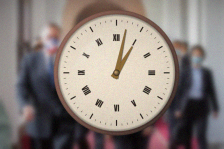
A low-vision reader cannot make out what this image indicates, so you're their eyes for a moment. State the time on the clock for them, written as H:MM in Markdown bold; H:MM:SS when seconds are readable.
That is **1:02**
